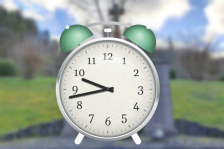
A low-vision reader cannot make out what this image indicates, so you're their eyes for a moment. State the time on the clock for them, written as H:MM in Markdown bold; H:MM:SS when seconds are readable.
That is **9:43**
